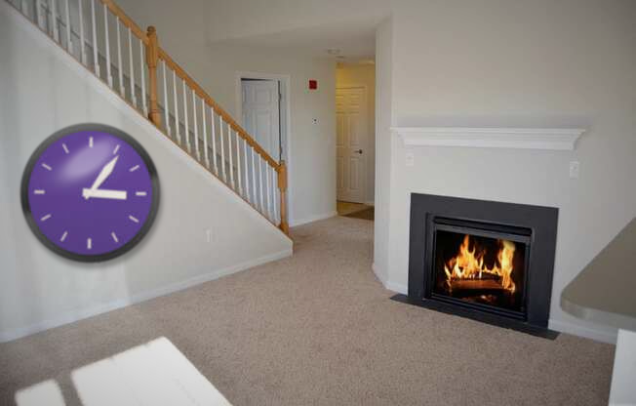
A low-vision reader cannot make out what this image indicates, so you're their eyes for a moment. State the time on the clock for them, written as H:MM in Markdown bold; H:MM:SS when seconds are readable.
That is **3:06**
